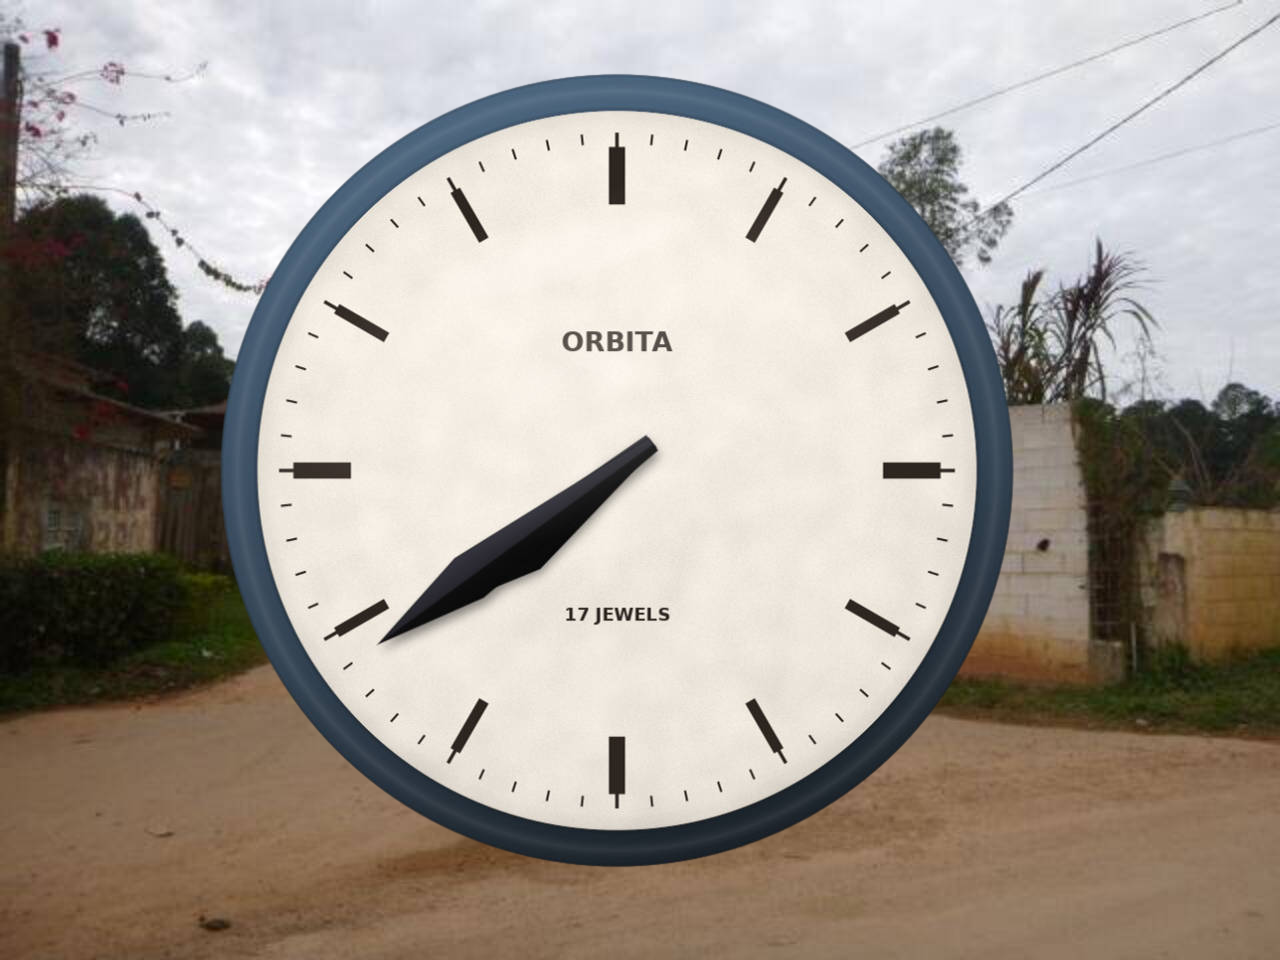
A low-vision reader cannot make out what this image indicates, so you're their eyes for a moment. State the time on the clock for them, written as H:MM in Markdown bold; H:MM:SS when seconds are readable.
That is **7:39**
